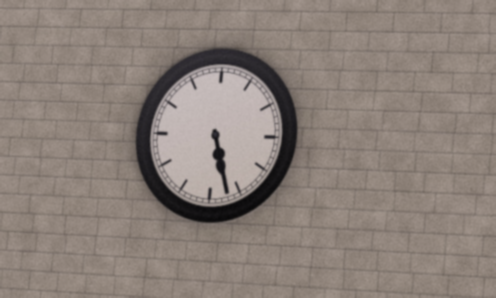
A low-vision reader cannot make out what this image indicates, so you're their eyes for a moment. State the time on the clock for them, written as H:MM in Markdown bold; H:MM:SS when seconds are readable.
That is **5:27**
